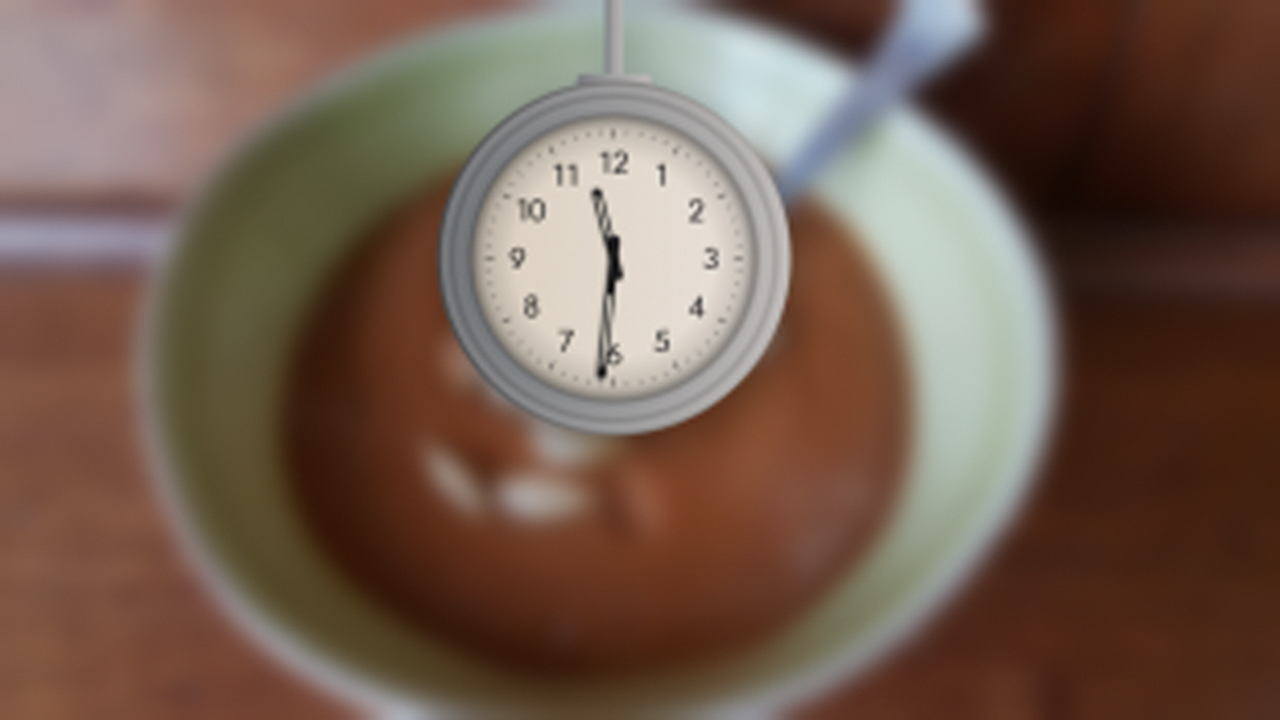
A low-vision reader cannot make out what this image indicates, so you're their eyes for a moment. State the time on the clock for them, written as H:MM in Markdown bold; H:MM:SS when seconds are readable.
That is **11:31**
